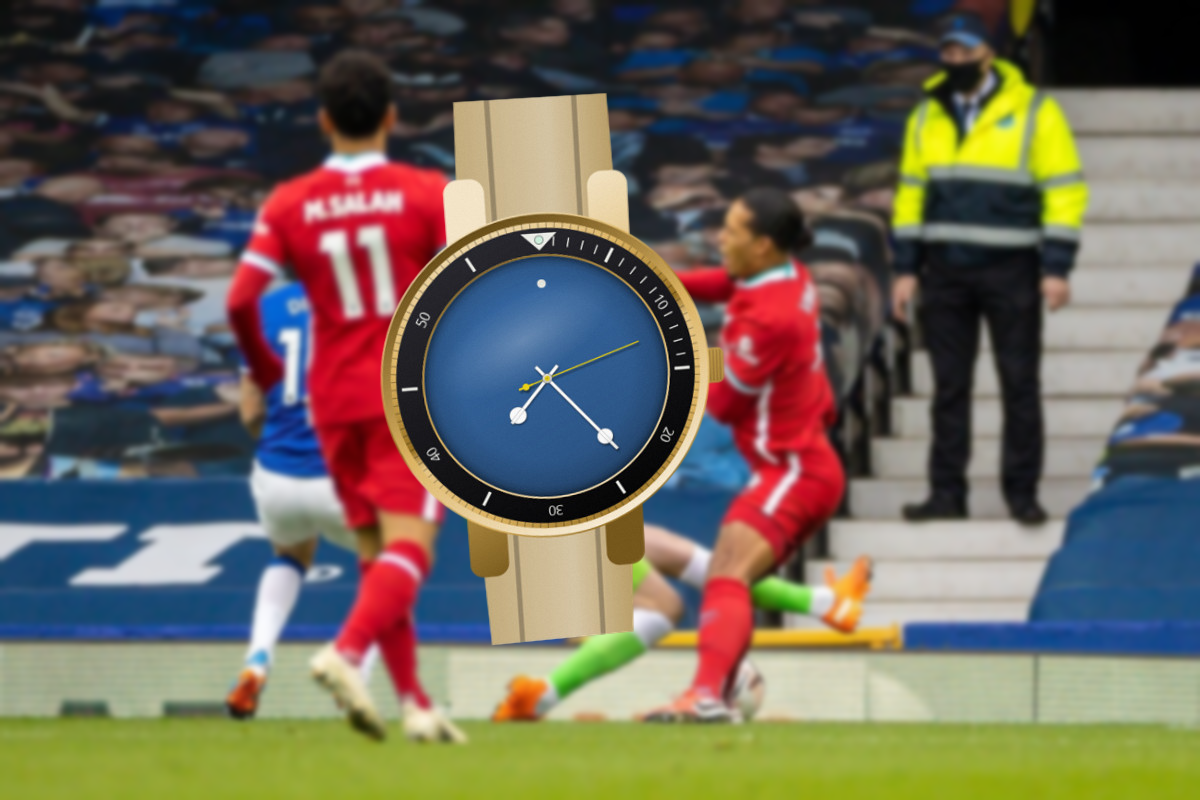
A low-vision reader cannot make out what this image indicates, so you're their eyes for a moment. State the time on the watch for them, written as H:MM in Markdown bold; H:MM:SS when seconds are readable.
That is **7:23:12**
